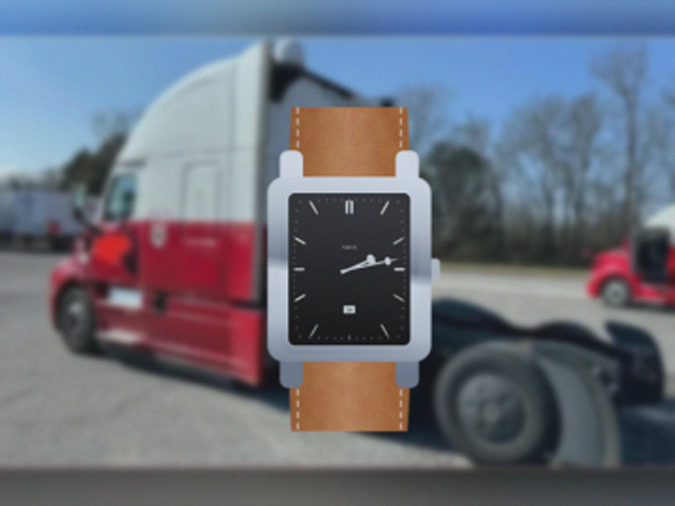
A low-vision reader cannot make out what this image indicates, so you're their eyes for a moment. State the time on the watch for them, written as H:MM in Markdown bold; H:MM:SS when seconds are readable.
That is **2:13**
